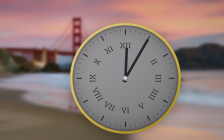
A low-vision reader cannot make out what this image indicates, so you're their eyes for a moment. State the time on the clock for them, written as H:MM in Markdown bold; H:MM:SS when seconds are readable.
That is **12:05**
